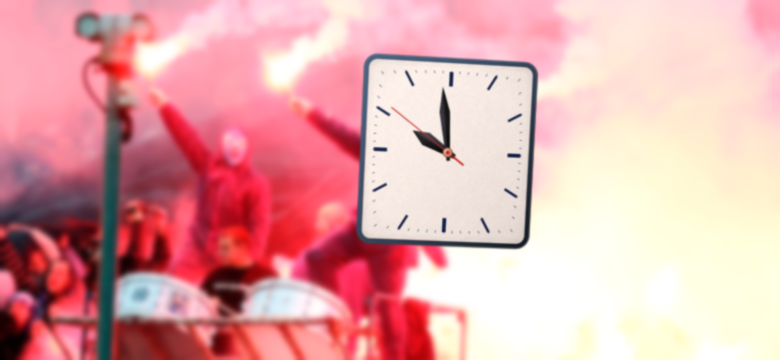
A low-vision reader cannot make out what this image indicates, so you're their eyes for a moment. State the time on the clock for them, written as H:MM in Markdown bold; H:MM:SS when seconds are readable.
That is **9:58:51**
